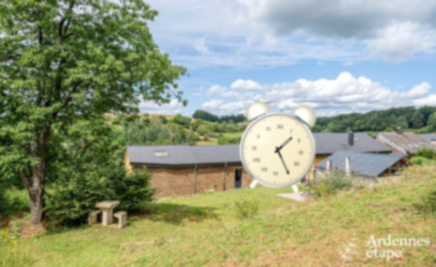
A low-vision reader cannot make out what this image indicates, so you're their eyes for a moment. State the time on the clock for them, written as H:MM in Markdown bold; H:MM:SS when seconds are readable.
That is **1:25**
